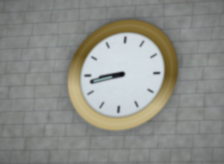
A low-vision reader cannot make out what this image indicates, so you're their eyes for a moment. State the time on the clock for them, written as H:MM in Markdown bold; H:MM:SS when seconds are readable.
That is **8:43**
